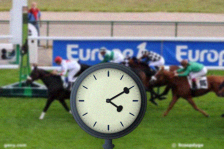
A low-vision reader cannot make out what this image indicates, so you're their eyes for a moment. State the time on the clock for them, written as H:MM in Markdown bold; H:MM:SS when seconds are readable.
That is **4:10**
